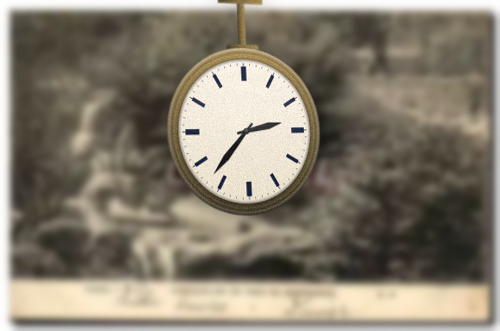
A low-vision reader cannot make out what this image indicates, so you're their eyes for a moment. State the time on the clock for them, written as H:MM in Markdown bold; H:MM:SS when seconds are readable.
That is **2:37**
